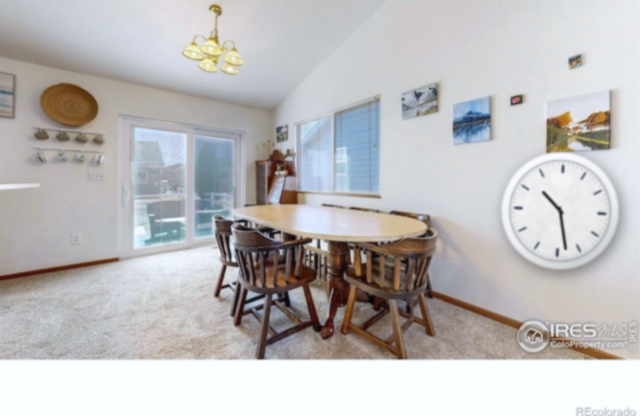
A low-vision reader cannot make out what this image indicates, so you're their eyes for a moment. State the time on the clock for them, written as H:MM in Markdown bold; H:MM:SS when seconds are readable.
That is **10:28**
